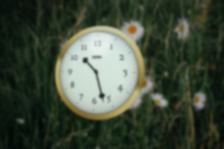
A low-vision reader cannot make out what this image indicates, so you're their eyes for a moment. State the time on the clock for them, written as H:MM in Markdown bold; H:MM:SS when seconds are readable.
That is **10:27**
